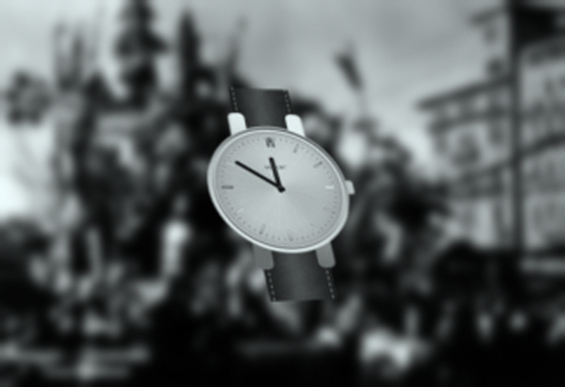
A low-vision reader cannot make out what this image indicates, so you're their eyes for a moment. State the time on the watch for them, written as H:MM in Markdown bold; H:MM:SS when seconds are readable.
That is **11:51**
